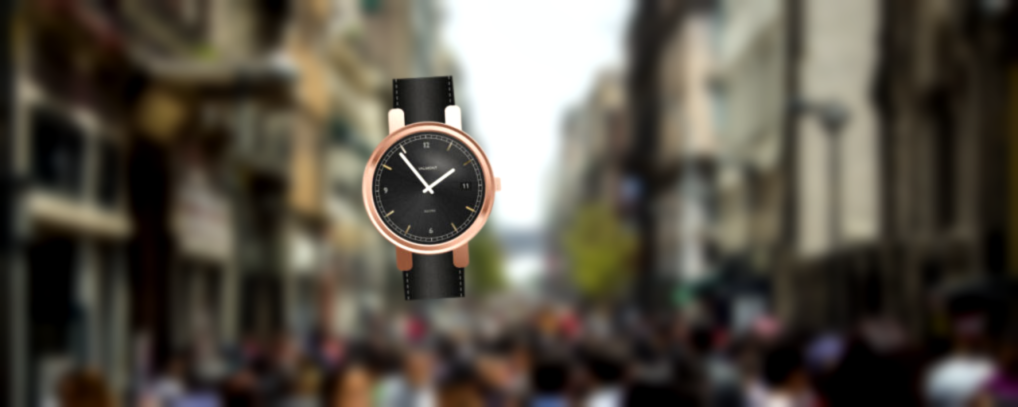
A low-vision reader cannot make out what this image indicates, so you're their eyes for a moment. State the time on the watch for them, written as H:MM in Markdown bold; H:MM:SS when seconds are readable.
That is **1:54**
